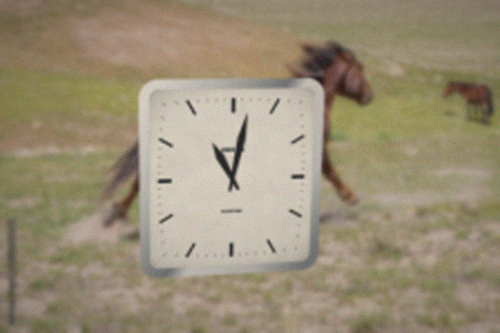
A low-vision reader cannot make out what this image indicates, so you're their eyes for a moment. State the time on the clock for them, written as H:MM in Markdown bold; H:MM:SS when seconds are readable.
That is **11:02**
